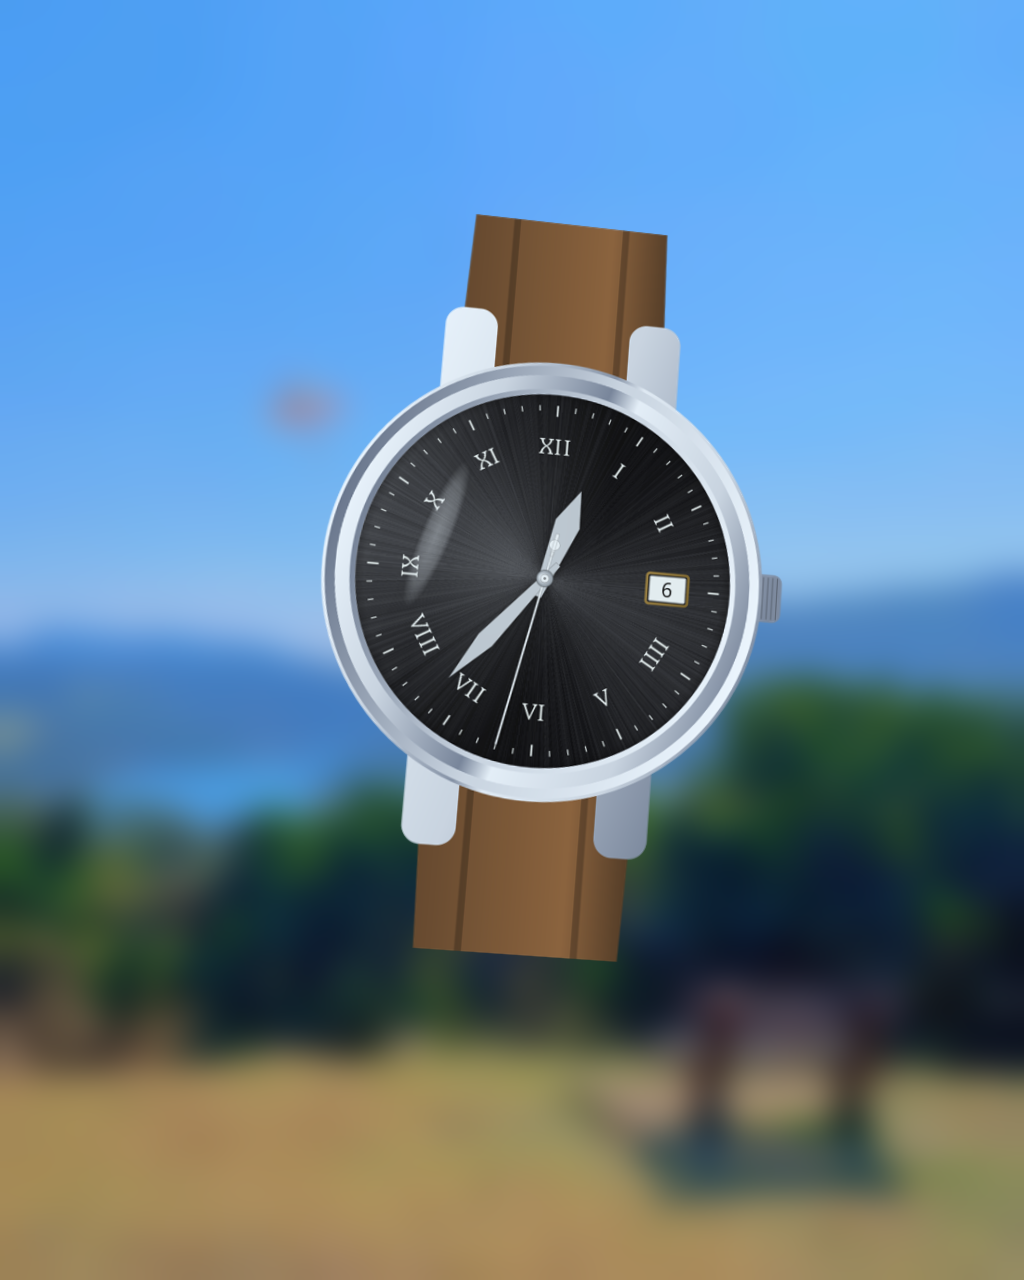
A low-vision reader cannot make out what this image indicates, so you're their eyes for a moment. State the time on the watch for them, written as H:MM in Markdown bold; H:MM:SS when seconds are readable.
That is **12:36:32**
